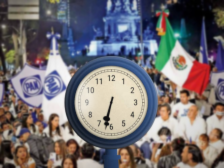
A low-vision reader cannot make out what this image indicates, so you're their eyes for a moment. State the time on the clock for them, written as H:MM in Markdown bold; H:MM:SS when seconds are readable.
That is **6:32**
